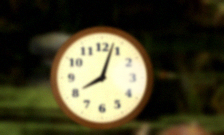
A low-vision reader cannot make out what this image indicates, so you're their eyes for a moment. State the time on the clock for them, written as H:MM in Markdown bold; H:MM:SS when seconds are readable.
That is **8:03**
